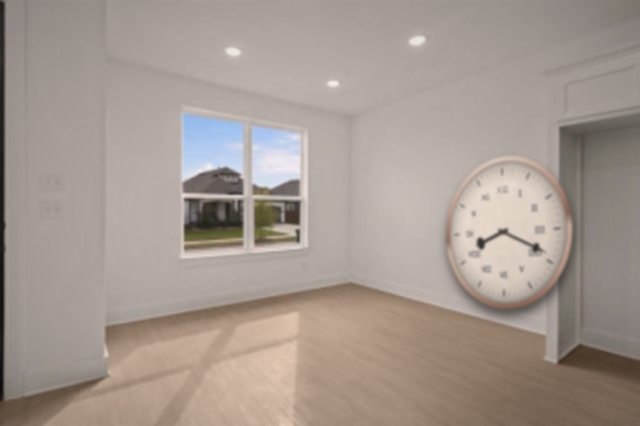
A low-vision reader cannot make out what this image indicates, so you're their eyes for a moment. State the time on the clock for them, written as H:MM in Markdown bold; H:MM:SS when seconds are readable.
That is **8:19**
